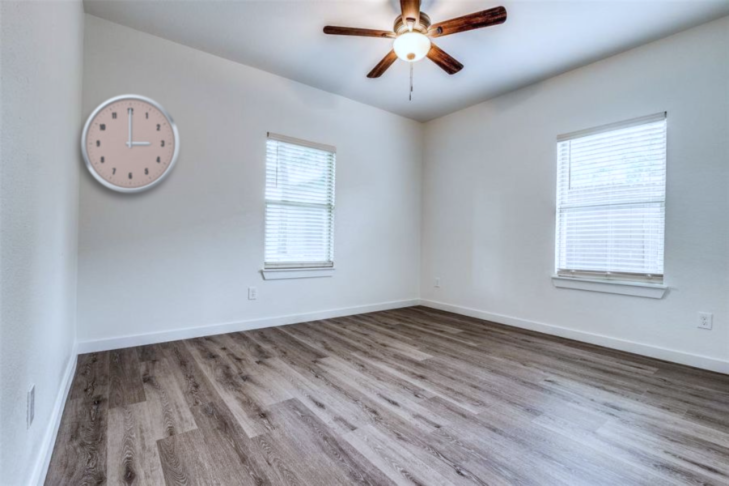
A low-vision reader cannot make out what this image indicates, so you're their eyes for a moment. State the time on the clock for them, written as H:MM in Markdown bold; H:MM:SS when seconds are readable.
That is **3:00**
